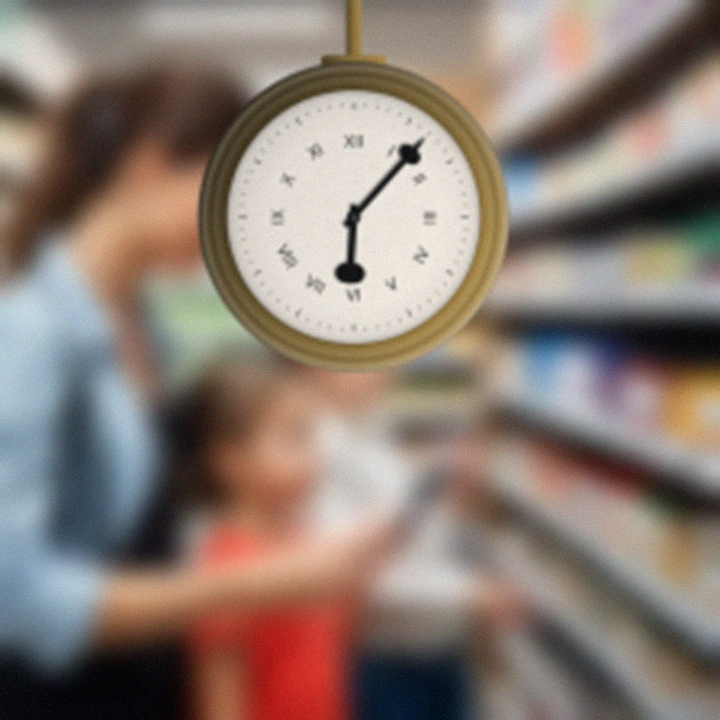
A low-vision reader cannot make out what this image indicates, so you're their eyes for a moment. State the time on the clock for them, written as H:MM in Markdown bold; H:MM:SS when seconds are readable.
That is **6:07**
